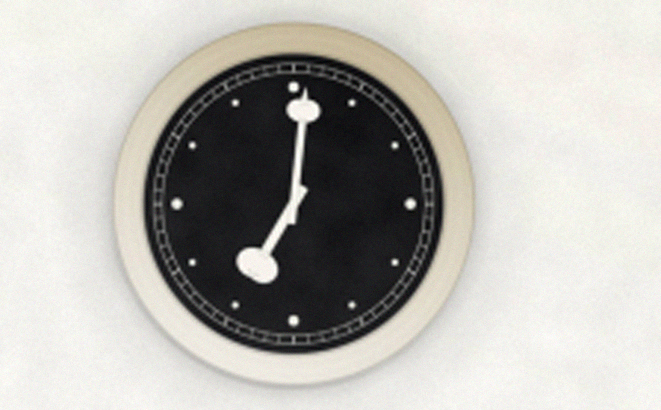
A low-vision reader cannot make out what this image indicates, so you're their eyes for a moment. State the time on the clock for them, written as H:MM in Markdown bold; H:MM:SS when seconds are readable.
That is **7:01**
